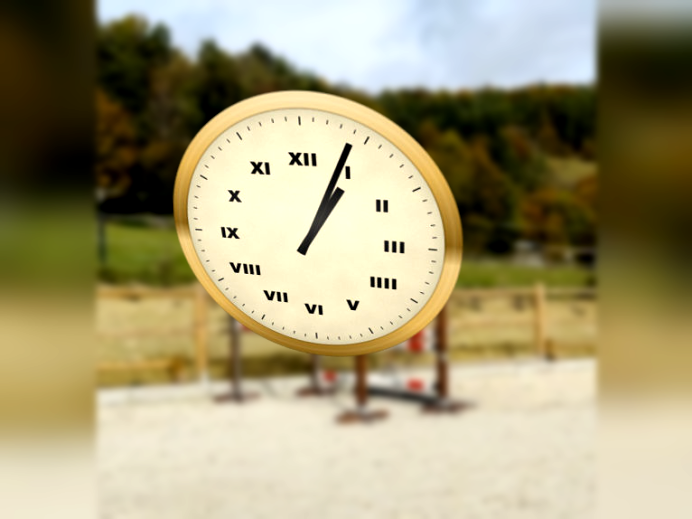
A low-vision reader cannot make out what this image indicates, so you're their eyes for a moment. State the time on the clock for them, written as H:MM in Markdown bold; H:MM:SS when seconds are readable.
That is **1:04**
